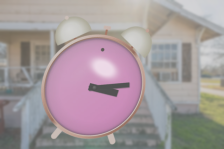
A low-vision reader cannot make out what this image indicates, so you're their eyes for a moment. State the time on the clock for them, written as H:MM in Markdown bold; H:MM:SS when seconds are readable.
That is **3:13**
